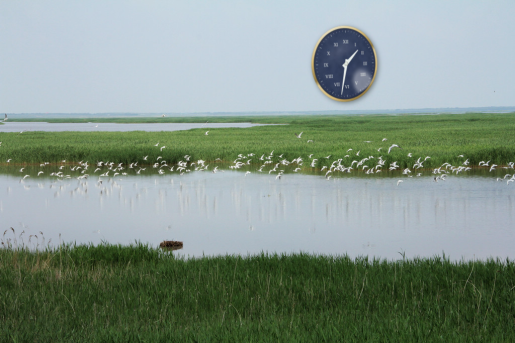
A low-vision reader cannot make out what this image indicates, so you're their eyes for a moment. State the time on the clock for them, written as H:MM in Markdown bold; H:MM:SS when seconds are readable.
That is **1:32**
